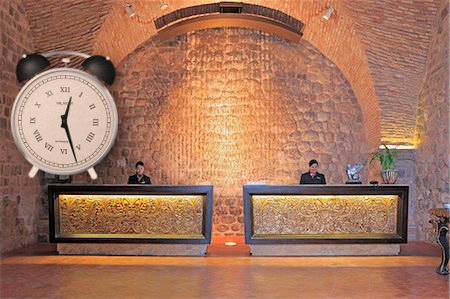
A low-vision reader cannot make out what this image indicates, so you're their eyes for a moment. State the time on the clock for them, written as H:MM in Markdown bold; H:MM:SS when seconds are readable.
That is **12:27**
